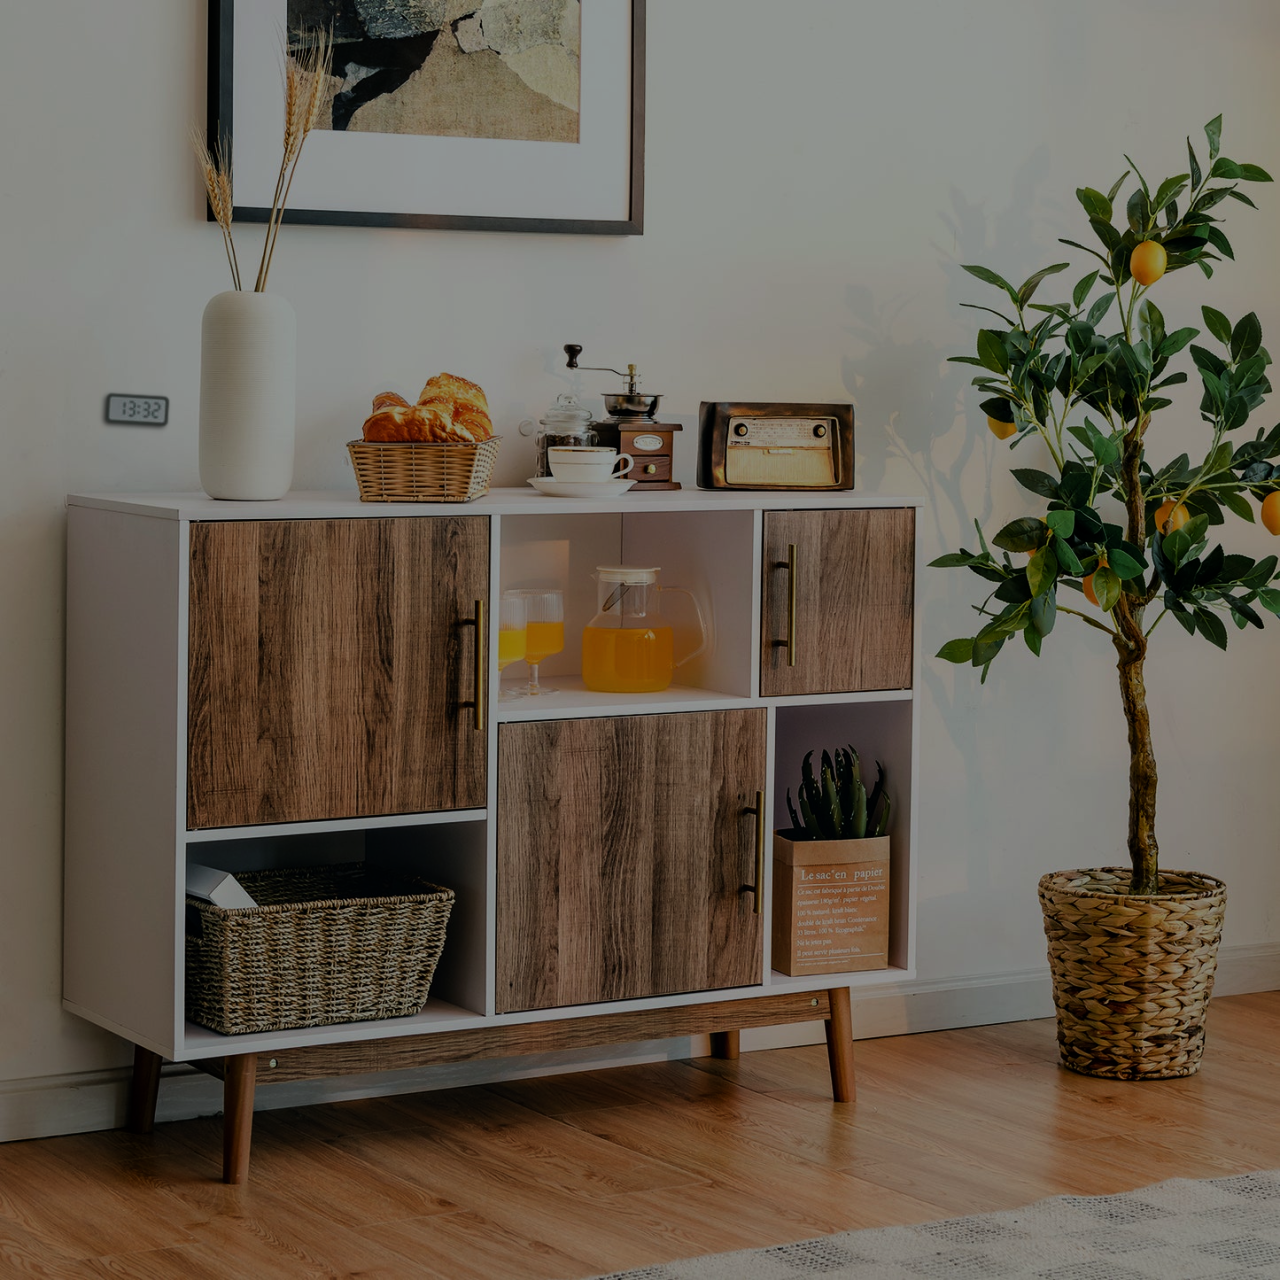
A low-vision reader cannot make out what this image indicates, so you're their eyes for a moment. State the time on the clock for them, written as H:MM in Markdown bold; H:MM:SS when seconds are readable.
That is **13:32**
